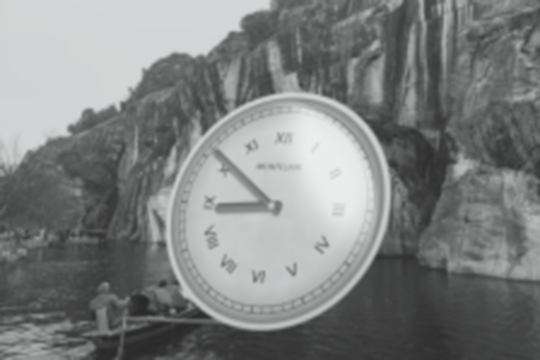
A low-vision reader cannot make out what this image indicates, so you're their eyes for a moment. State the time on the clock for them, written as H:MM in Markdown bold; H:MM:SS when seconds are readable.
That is **8:51**
